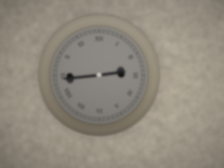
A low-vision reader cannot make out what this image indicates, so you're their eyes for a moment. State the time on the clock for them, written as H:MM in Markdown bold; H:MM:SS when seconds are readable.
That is **2:44**
